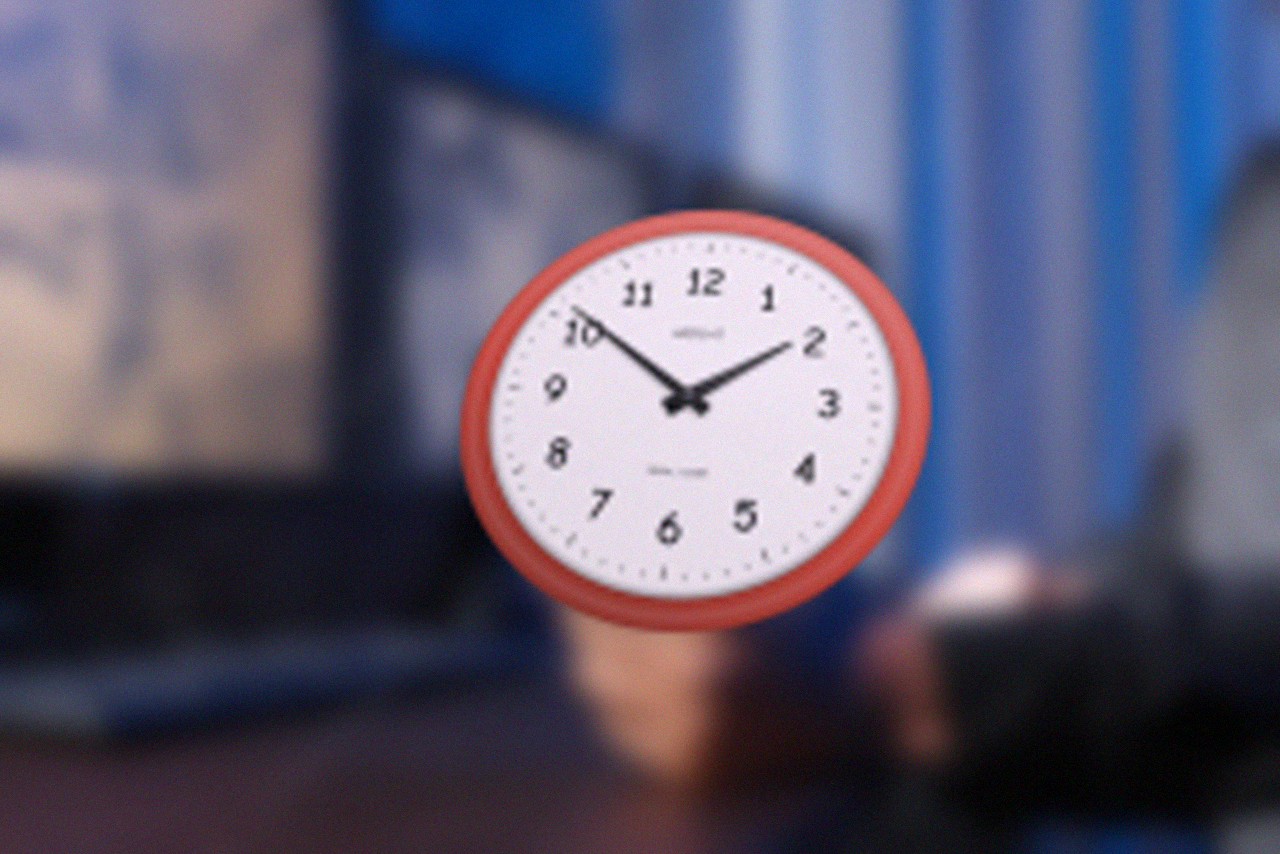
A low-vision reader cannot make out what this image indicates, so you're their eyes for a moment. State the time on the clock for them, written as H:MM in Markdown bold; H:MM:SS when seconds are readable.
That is **1:51**
